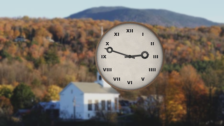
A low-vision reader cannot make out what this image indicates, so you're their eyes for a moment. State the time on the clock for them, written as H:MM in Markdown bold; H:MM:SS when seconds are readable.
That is **2:48**
